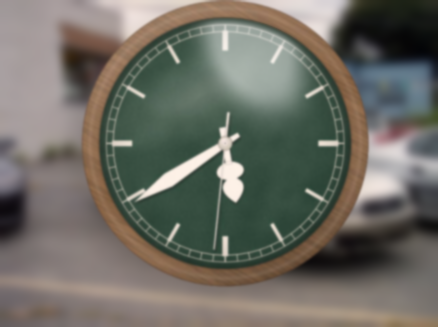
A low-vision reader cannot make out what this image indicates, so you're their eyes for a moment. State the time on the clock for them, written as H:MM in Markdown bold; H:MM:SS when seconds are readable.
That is **5:39:31**
